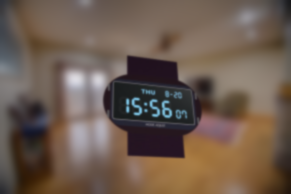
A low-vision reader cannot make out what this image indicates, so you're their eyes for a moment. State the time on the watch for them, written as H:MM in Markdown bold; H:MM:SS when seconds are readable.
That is **15:56**
